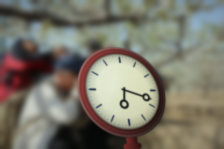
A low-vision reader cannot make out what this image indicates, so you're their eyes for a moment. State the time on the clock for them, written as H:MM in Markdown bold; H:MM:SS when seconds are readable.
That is **6:18**
